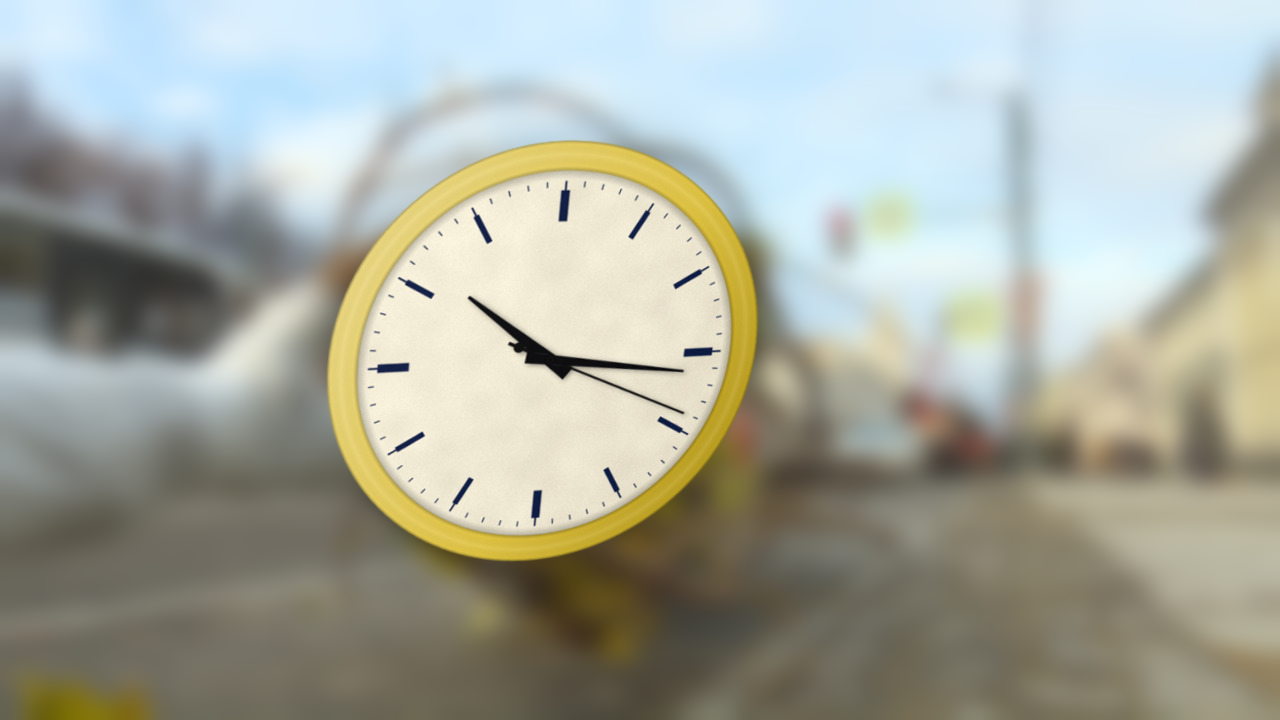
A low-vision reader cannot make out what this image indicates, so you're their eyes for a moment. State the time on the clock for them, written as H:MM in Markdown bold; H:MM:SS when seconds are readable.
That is **10:16:19**
